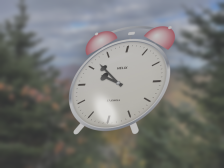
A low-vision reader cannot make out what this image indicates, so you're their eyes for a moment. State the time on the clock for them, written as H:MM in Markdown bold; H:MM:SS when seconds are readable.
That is **9:52**
